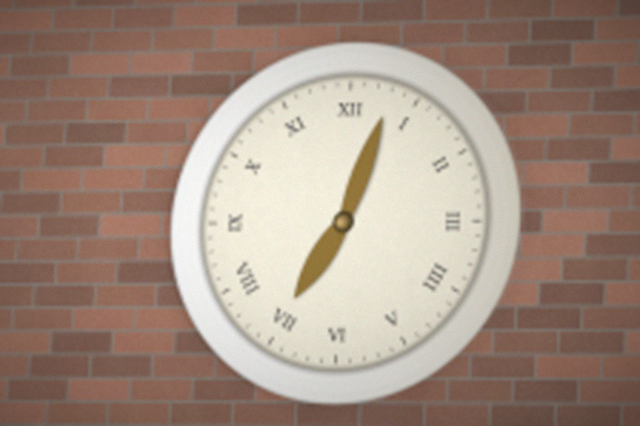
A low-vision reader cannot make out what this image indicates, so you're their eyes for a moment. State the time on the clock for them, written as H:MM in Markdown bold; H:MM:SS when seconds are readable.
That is **7:03**
